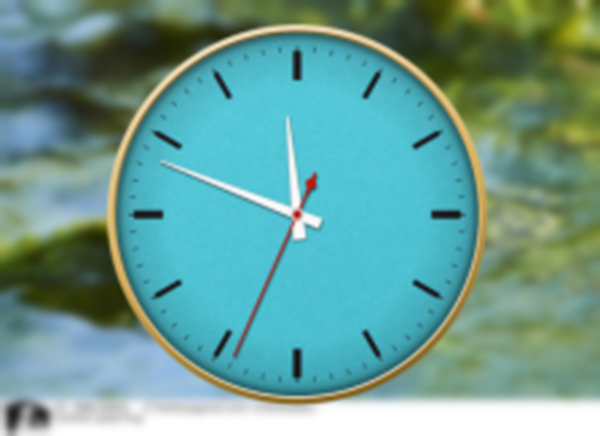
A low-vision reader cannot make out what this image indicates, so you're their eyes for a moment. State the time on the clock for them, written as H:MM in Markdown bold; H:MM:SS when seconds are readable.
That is **11:48:34**
